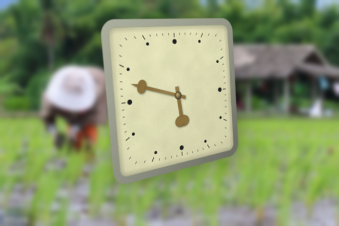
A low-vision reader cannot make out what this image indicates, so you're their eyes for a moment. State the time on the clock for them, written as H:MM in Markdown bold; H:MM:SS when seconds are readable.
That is **5:48**
